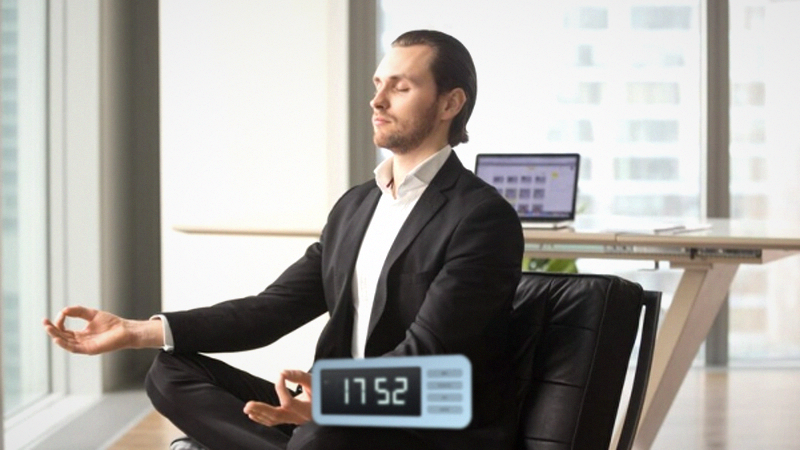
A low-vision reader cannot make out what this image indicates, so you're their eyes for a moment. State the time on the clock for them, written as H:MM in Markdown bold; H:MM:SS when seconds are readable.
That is **17:52**
